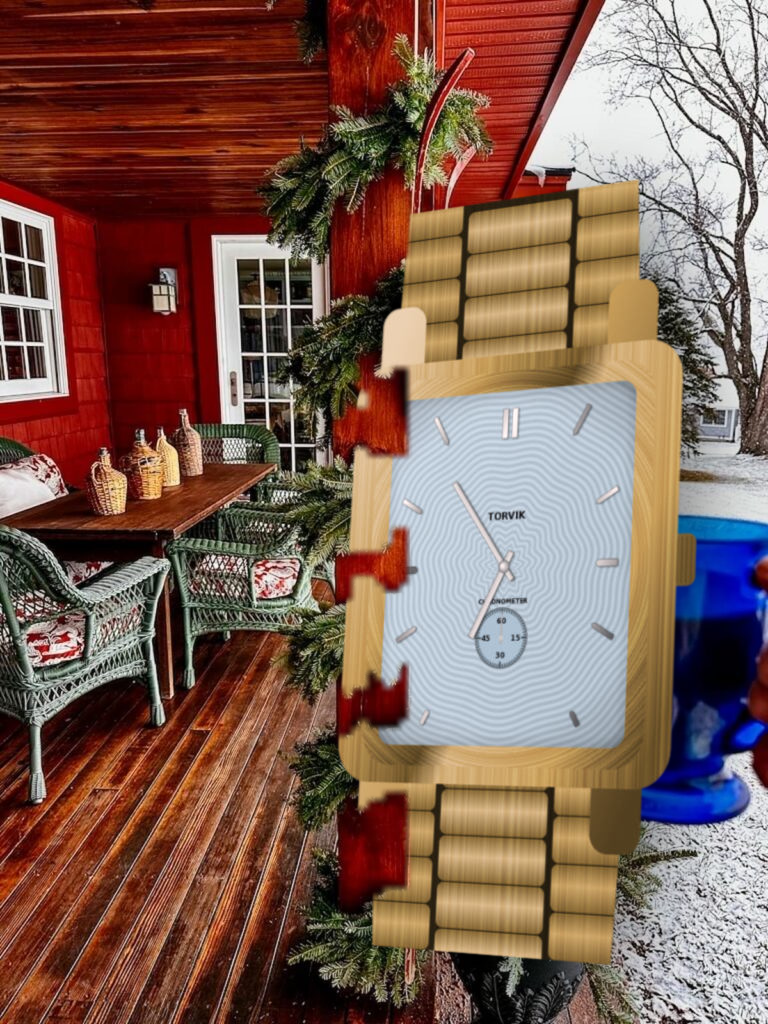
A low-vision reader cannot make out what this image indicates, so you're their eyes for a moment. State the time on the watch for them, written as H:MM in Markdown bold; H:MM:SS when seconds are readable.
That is **6:54**
